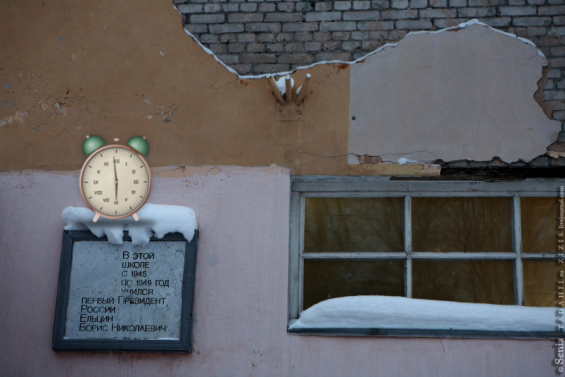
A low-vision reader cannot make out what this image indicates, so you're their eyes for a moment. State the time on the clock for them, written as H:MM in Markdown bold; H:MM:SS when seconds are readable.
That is **5:59**
